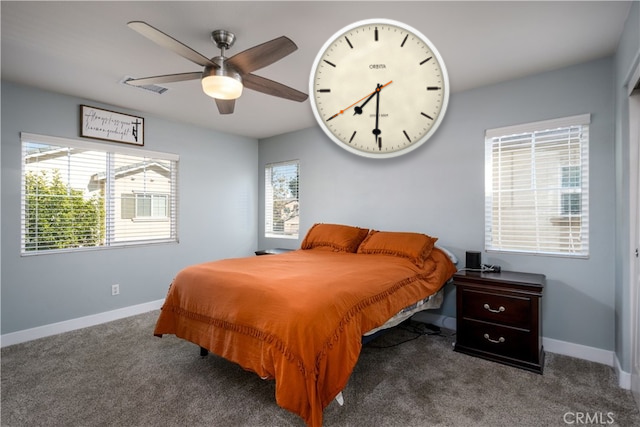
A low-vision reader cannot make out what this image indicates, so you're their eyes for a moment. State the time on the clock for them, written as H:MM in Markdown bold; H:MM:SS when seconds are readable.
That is **7:30:40**
